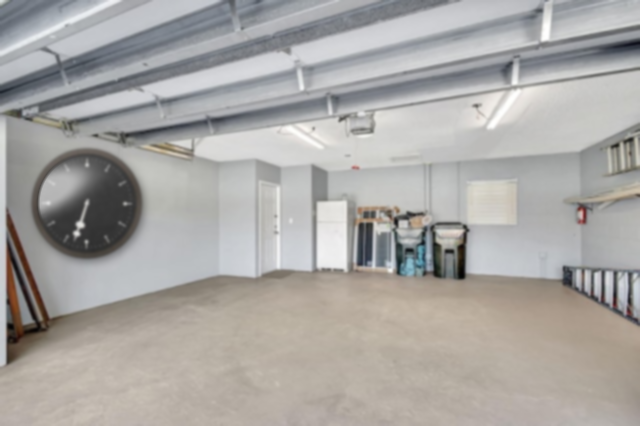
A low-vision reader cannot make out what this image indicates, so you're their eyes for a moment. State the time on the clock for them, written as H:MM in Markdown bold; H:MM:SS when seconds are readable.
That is **6:33**
